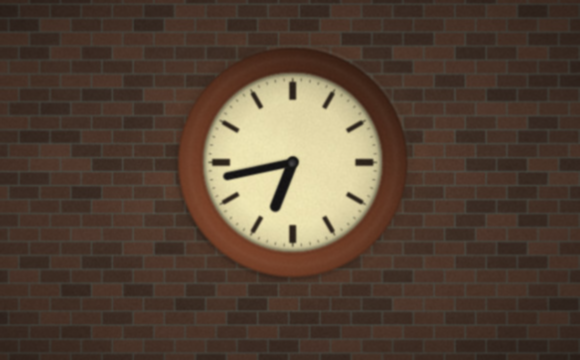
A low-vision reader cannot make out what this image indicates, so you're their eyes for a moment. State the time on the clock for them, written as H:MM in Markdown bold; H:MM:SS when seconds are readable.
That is **6:43**
